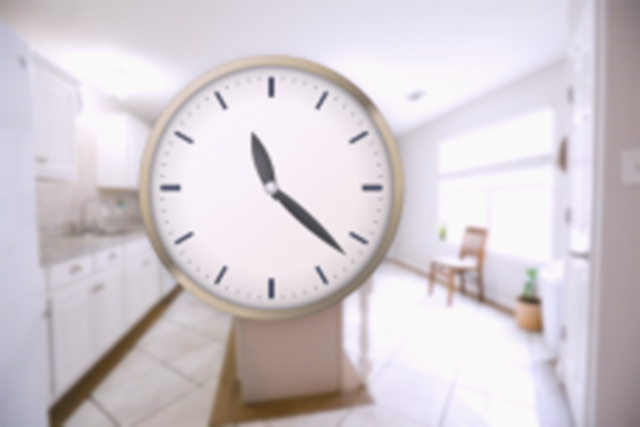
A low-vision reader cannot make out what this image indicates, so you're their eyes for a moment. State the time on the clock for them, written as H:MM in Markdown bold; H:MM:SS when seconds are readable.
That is **11:22**
